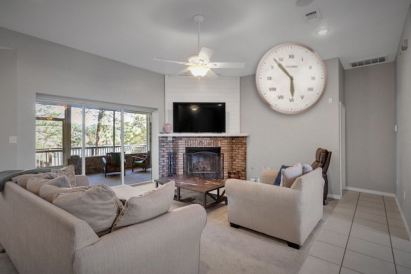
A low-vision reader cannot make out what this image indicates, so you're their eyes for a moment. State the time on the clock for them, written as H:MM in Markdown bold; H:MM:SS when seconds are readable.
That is **5:53**
